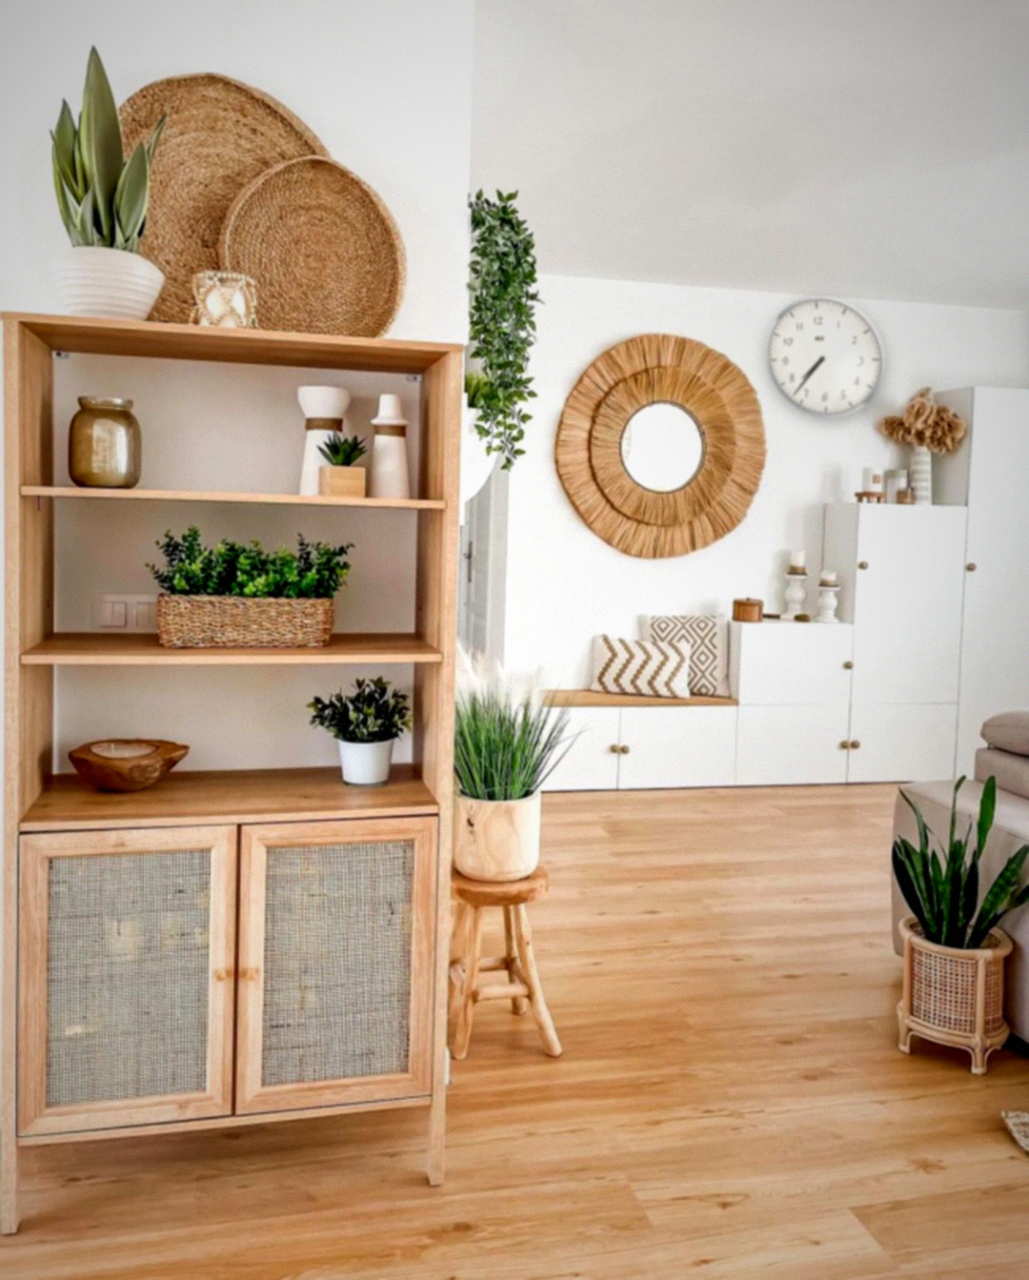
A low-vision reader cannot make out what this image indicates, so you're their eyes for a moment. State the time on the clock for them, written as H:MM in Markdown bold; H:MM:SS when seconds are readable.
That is **7:37**
